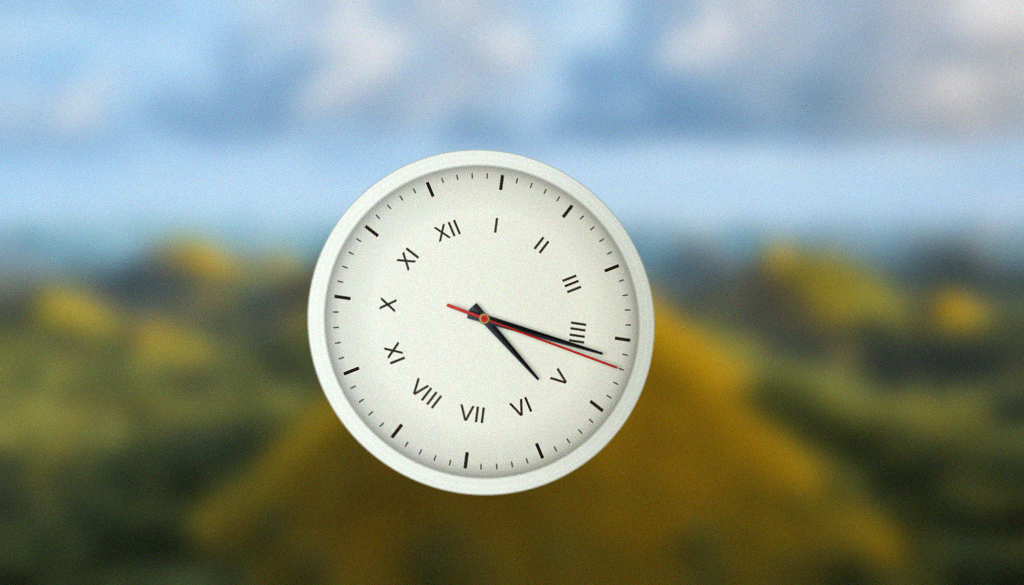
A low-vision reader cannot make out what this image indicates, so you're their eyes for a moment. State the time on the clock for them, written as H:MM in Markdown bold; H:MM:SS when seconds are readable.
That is **5:21:22**
